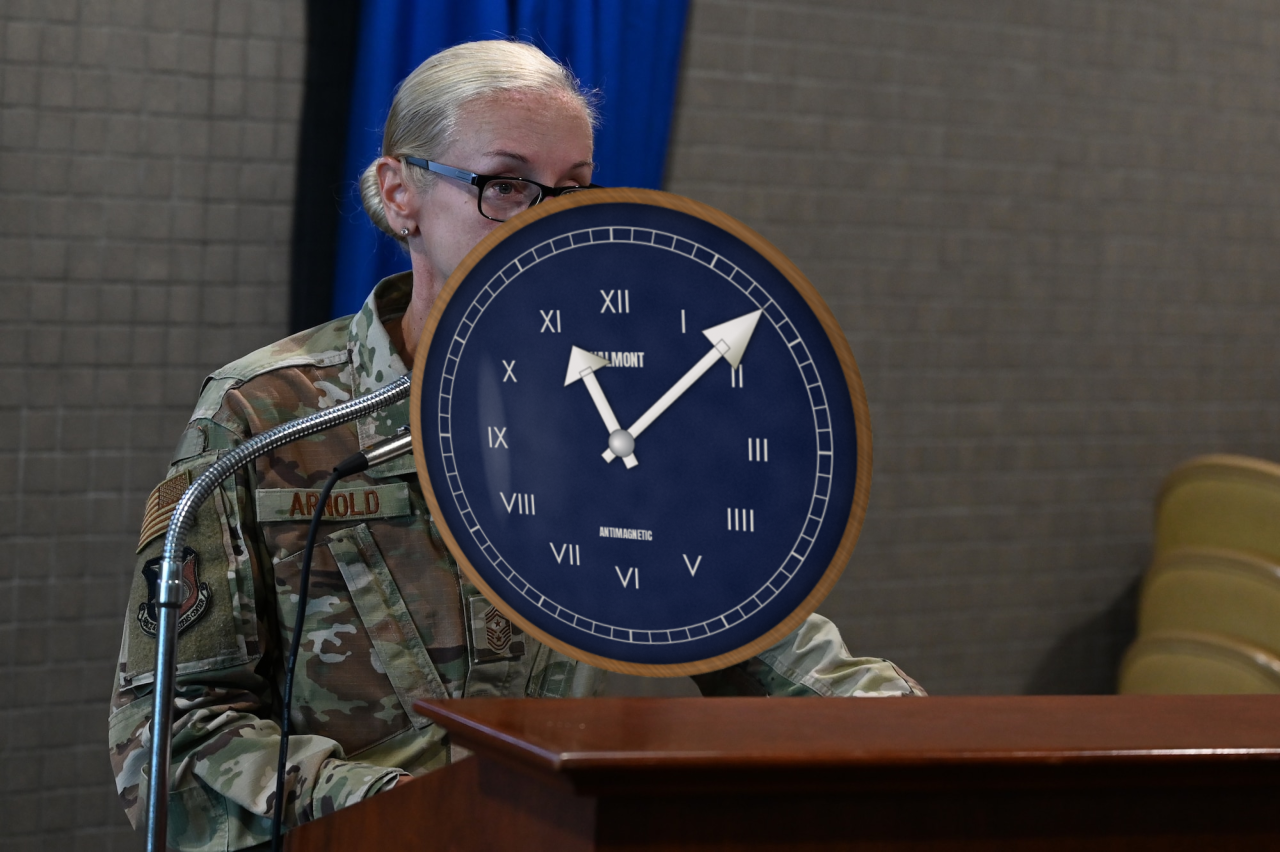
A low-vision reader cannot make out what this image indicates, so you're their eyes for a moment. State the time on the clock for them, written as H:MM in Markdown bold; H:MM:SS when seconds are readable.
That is **11:08**
